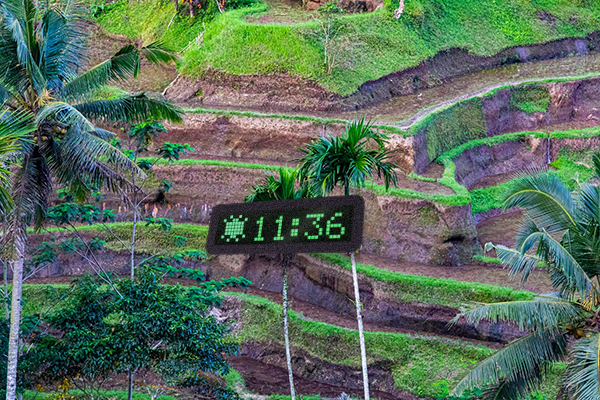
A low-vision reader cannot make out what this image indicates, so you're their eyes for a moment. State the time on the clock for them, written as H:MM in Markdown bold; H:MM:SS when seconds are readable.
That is **11:36**
